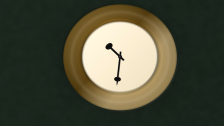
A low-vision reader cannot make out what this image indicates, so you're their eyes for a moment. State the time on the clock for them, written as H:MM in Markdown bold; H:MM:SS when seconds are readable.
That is **10:31**
